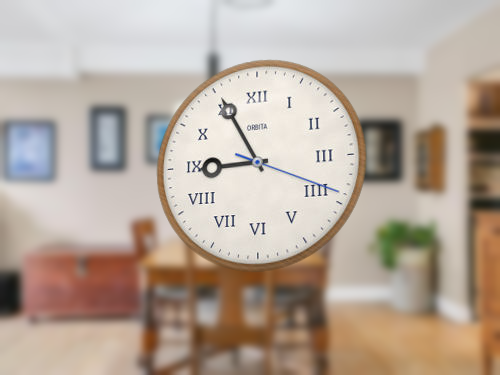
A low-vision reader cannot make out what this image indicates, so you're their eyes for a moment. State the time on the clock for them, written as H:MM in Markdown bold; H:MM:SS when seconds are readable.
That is **8:55:19**
